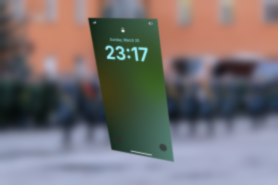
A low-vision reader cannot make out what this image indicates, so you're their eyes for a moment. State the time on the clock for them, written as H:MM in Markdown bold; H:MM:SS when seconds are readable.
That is **23:17**
